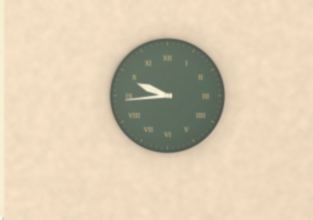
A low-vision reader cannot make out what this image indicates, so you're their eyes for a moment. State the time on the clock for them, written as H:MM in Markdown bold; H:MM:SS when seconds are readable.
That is **9:44**
